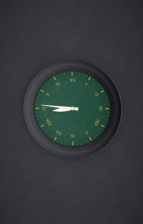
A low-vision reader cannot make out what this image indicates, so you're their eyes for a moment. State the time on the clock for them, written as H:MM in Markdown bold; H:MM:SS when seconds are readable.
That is **8:46**
